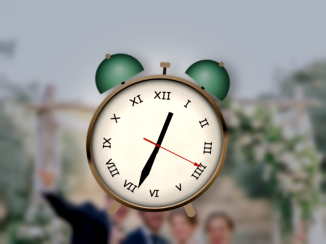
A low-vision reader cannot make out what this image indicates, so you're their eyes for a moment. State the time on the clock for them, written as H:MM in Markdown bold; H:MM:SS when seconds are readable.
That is **12:33:19**
